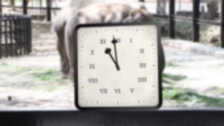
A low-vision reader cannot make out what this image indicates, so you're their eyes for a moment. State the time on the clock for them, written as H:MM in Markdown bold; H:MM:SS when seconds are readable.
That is **10:59**
